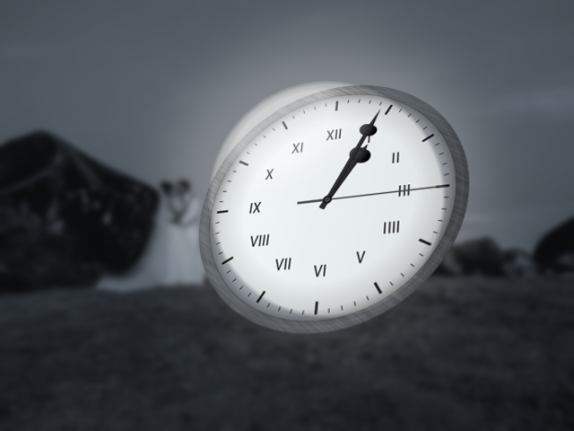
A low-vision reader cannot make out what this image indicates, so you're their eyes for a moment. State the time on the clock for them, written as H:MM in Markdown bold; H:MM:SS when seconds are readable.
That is **1:04:15**
